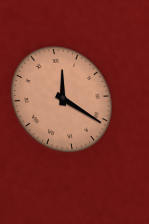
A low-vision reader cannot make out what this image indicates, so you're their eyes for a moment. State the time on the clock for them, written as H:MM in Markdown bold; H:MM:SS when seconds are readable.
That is **12:21**
